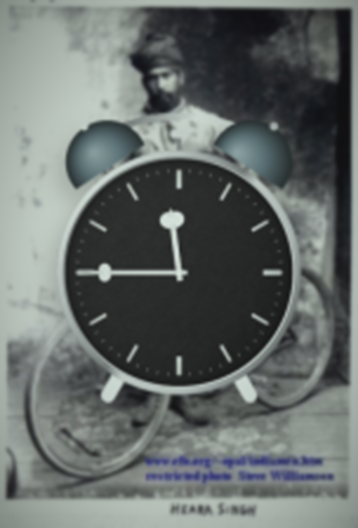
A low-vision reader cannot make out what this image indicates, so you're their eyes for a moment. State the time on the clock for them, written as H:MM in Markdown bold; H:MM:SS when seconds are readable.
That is **11:45**
